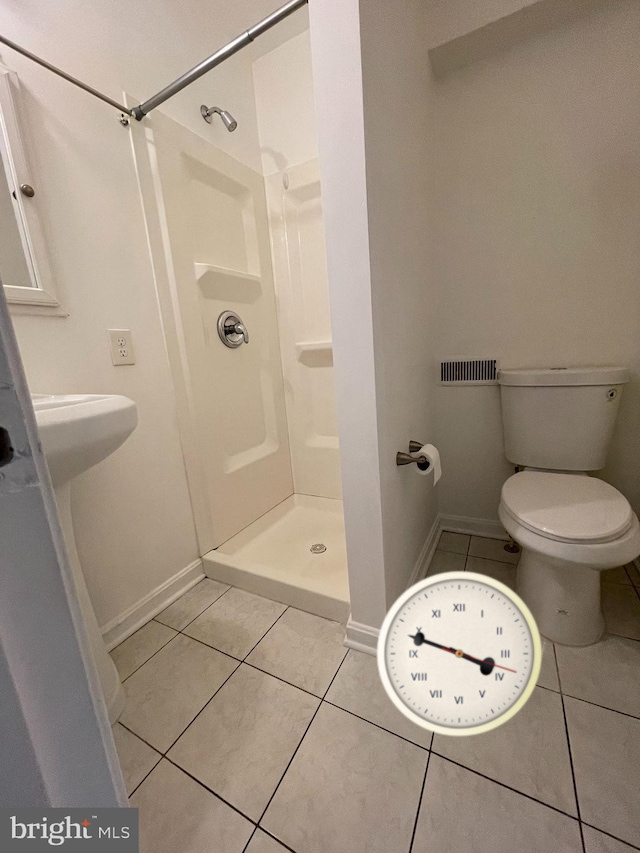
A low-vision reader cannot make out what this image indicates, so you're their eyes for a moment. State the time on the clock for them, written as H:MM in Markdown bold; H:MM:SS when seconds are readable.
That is **3:48:18**
